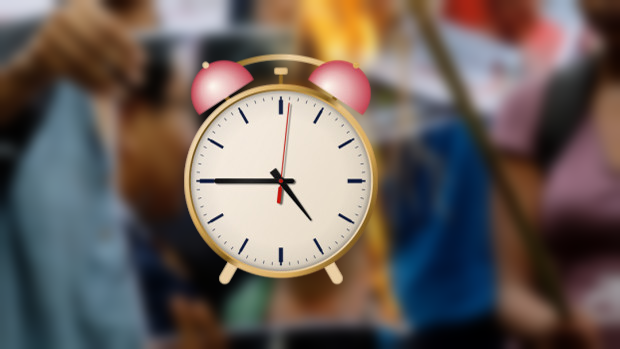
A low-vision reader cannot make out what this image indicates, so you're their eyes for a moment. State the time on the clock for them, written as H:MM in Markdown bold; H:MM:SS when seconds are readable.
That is **4:45:01**
